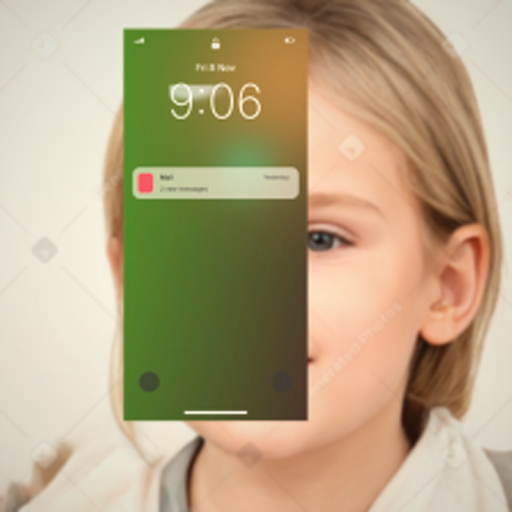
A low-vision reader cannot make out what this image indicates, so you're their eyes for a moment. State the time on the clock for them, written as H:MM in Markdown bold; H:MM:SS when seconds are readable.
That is **9:06**
